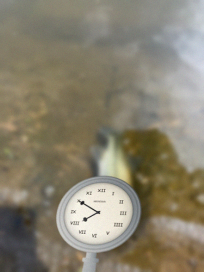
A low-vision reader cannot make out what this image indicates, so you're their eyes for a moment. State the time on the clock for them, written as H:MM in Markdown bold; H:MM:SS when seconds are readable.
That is **7:50**
